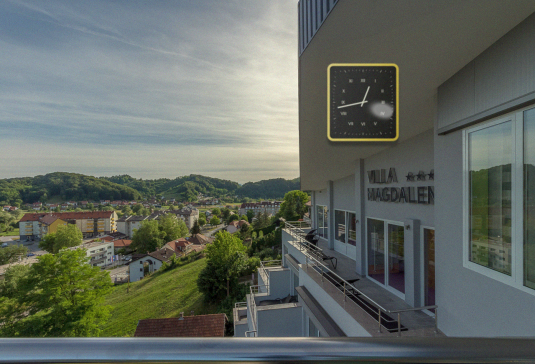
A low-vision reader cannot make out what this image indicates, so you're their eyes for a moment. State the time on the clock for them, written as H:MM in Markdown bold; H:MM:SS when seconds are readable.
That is **12:43**
